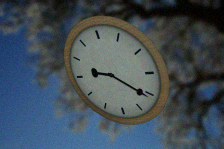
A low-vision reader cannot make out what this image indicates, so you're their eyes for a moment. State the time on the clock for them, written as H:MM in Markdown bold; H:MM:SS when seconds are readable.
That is **9:21**
